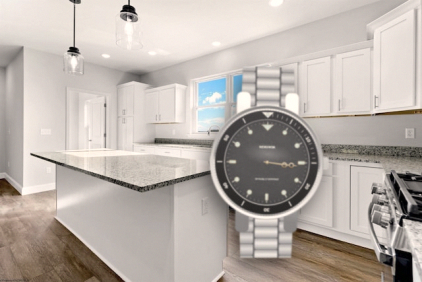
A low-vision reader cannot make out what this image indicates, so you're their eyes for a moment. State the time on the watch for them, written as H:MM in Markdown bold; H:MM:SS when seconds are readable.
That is **3:16**
